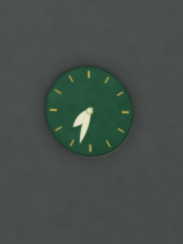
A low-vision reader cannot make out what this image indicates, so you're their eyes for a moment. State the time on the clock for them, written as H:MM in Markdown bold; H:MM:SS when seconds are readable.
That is **7:33**
